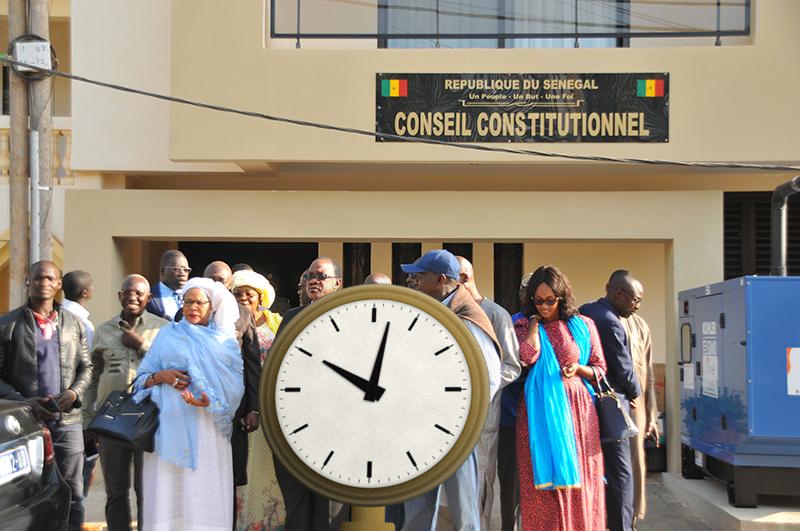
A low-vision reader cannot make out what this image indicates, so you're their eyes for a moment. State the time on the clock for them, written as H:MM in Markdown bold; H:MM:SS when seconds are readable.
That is **10:02**
